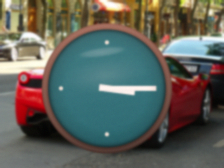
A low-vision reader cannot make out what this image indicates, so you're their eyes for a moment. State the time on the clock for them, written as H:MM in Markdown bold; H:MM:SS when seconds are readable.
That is **3:15**
